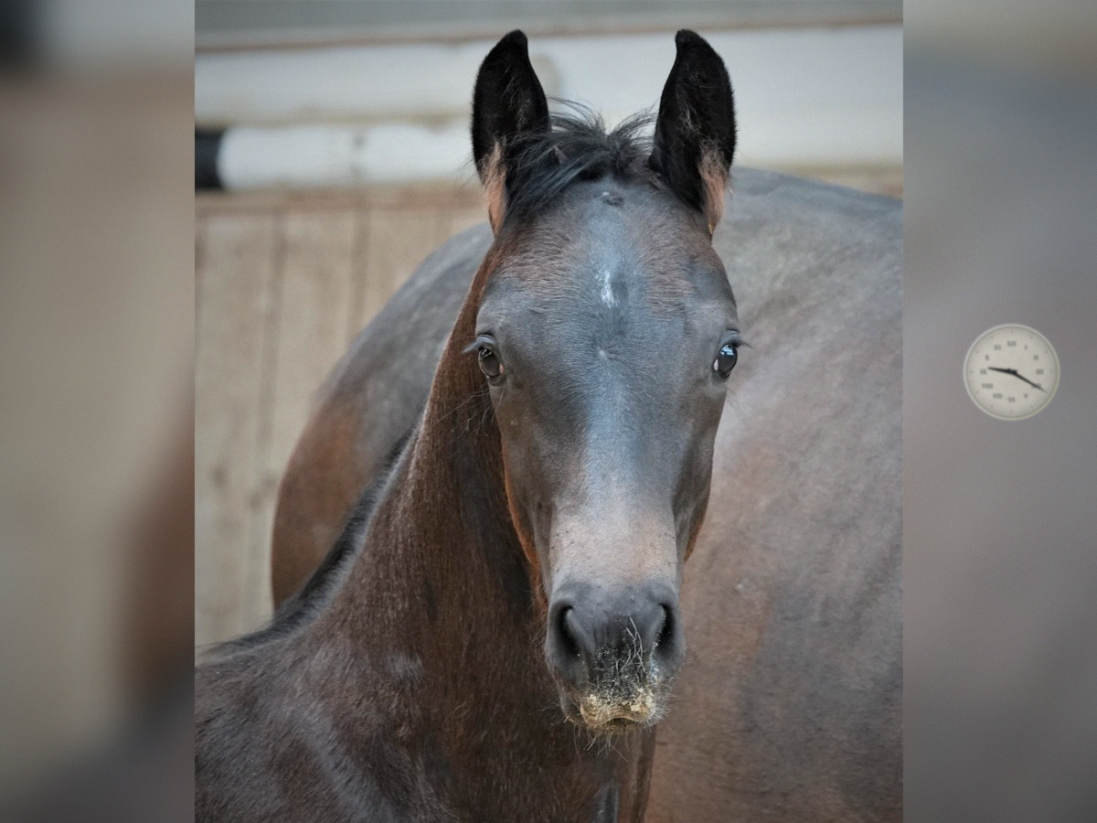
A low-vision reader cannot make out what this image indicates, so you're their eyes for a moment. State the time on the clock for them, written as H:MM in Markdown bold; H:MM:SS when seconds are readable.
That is **9:20**
